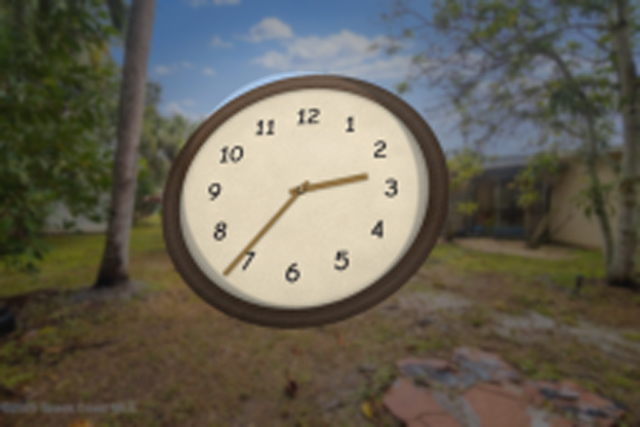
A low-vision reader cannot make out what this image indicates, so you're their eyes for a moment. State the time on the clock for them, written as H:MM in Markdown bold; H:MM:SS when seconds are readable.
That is **2:36**
